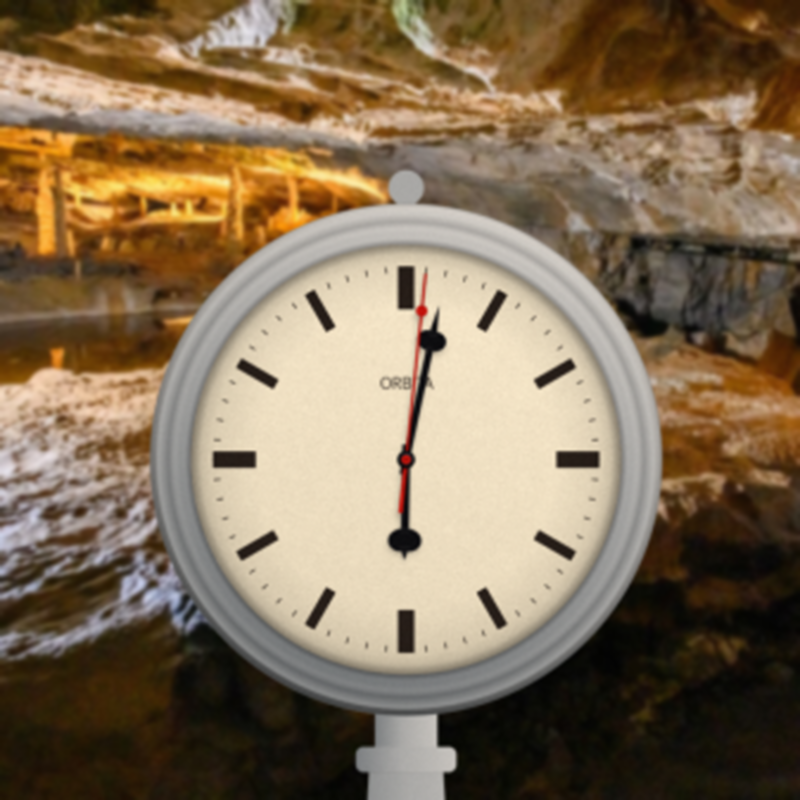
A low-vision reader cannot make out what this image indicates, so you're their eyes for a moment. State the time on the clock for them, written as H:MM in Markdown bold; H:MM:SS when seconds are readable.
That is **6:02:01**
